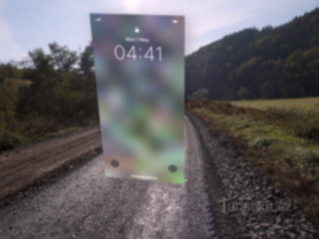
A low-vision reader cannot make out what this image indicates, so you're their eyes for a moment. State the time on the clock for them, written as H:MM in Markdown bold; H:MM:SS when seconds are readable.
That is **4:41**
